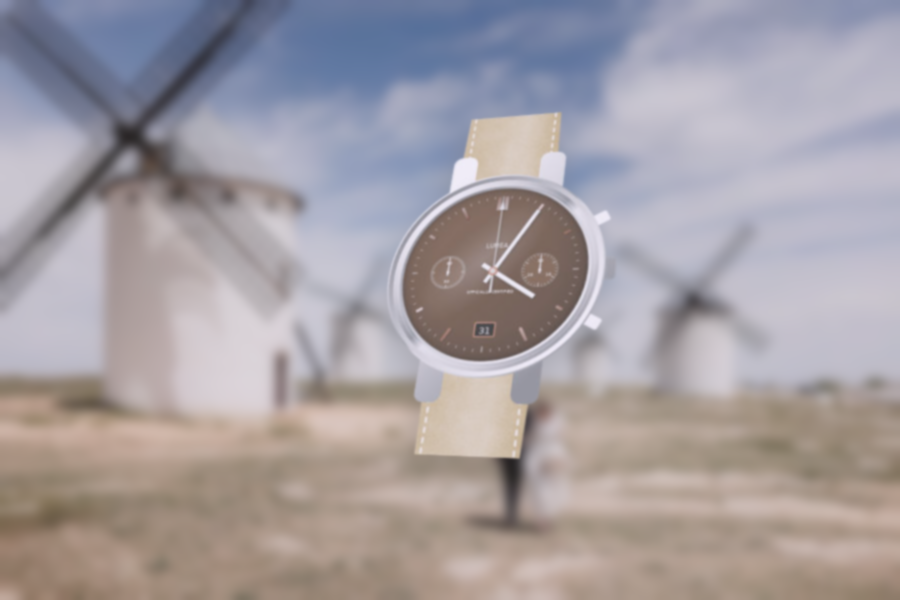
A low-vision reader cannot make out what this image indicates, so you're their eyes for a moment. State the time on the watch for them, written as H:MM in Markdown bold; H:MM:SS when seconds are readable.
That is **4:05**
